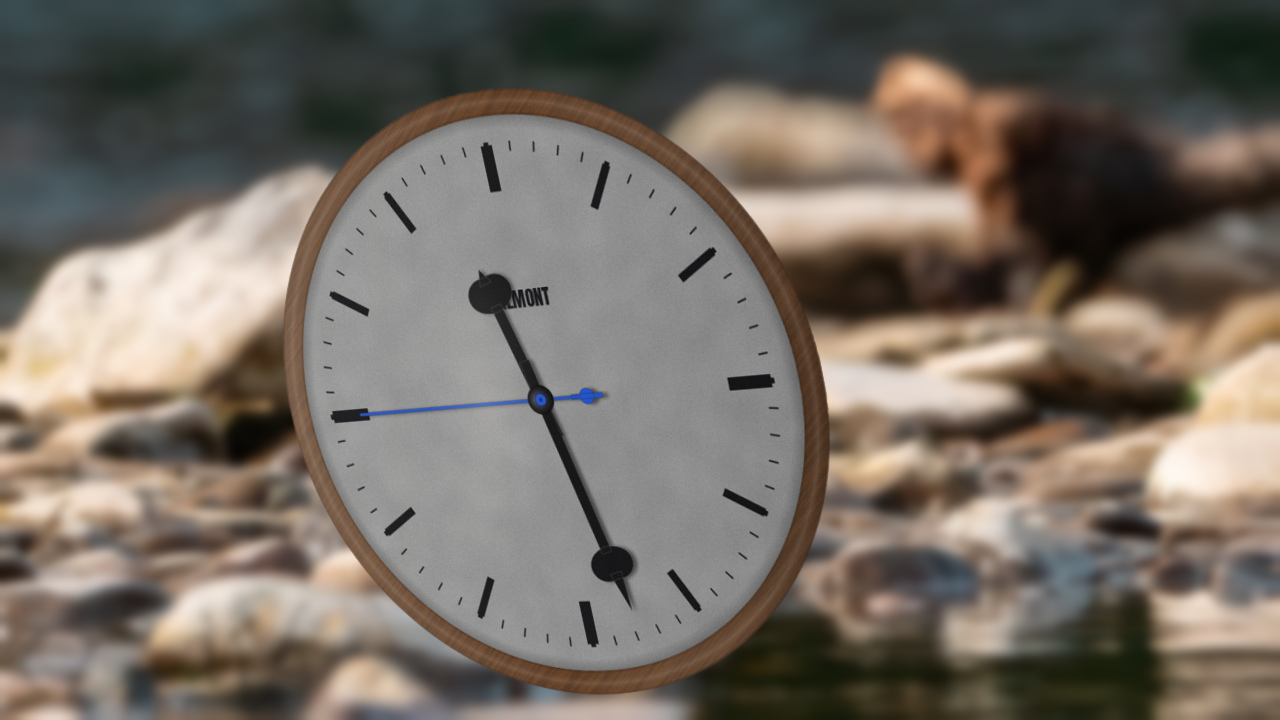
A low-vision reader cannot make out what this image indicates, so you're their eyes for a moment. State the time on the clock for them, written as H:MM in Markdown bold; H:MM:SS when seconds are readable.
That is **11:27:45**
